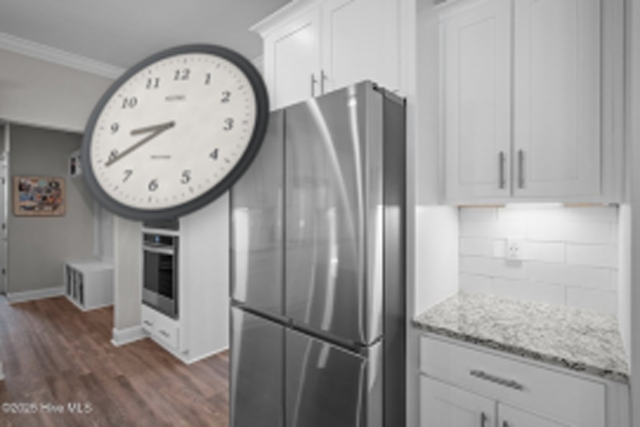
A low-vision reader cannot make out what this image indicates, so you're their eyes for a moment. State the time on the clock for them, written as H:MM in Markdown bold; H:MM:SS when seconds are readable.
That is **8:39**
